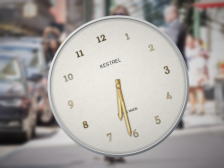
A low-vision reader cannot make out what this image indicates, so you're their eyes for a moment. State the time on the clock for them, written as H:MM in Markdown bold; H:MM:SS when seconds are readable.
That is **6:31**
